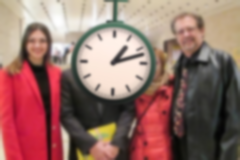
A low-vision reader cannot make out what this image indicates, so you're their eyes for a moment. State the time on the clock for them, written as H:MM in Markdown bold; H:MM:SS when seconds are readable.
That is **1:12**
